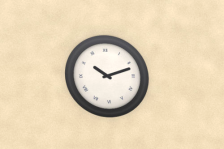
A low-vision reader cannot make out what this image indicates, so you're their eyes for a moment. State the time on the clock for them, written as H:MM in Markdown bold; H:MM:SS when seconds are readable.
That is **10:12**
